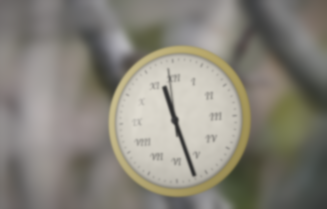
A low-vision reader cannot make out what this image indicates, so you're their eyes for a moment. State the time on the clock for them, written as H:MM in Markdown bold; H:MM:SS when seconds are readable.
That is **11:26:59**
